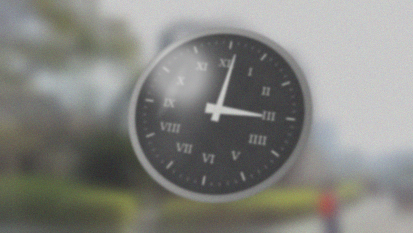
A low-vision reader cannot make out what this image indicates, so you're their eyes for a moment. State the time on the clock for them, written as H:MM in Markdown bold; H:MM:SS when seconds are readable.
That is **3:01**
